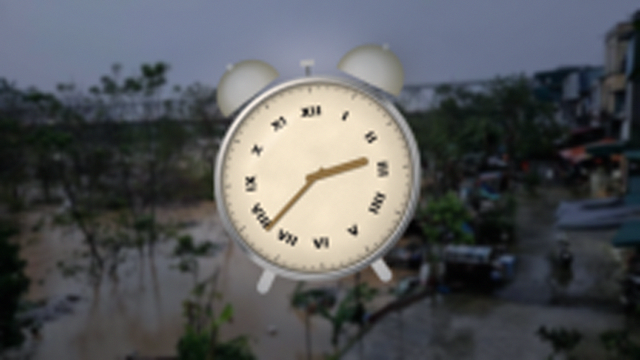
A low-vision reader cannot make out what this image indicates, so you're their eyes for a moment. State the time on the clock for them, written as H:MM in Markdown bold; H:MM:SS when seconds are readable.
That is **2:38**
